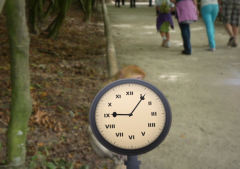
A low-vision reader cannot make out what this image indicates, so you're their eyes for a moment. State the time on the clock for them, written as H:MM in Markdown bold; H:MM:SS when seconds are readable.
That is **9:06**
